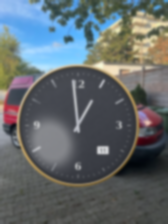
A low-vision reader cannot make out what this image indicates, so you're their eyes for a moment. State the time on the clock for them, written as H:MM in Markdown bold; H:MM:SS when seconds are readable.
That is **12:59**
